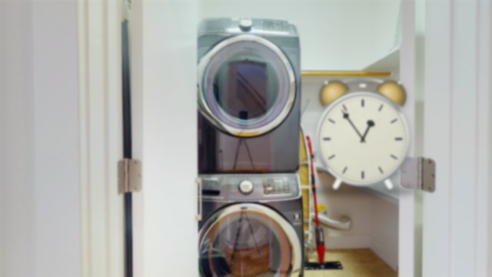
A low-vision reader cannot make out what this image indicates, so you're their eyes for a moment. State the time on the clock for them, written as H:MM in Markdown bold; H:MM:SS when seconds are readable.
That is **12:54**
